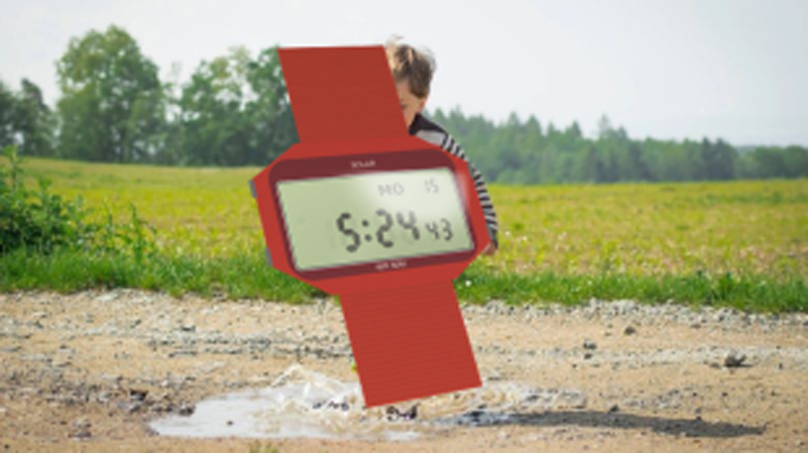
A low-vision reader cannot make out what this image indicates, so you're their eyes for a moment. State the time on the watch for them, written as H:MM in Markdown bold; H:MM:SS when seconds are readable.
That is **5:24:43**
